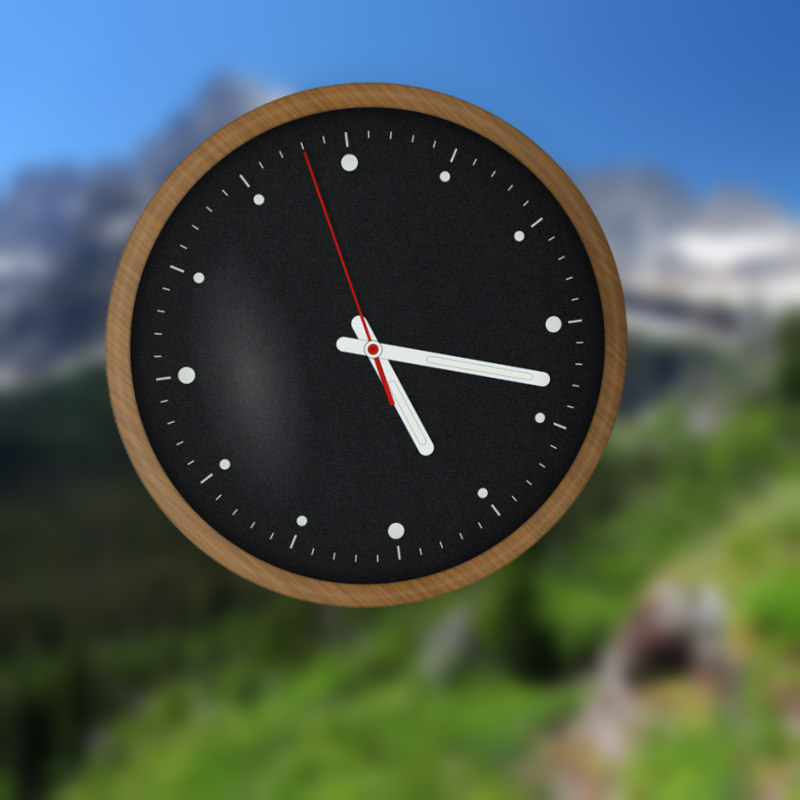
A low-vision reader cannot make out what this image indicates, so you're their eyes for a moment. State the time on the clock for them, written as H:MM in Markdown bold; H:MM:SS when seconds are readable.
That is **5:17:58**
